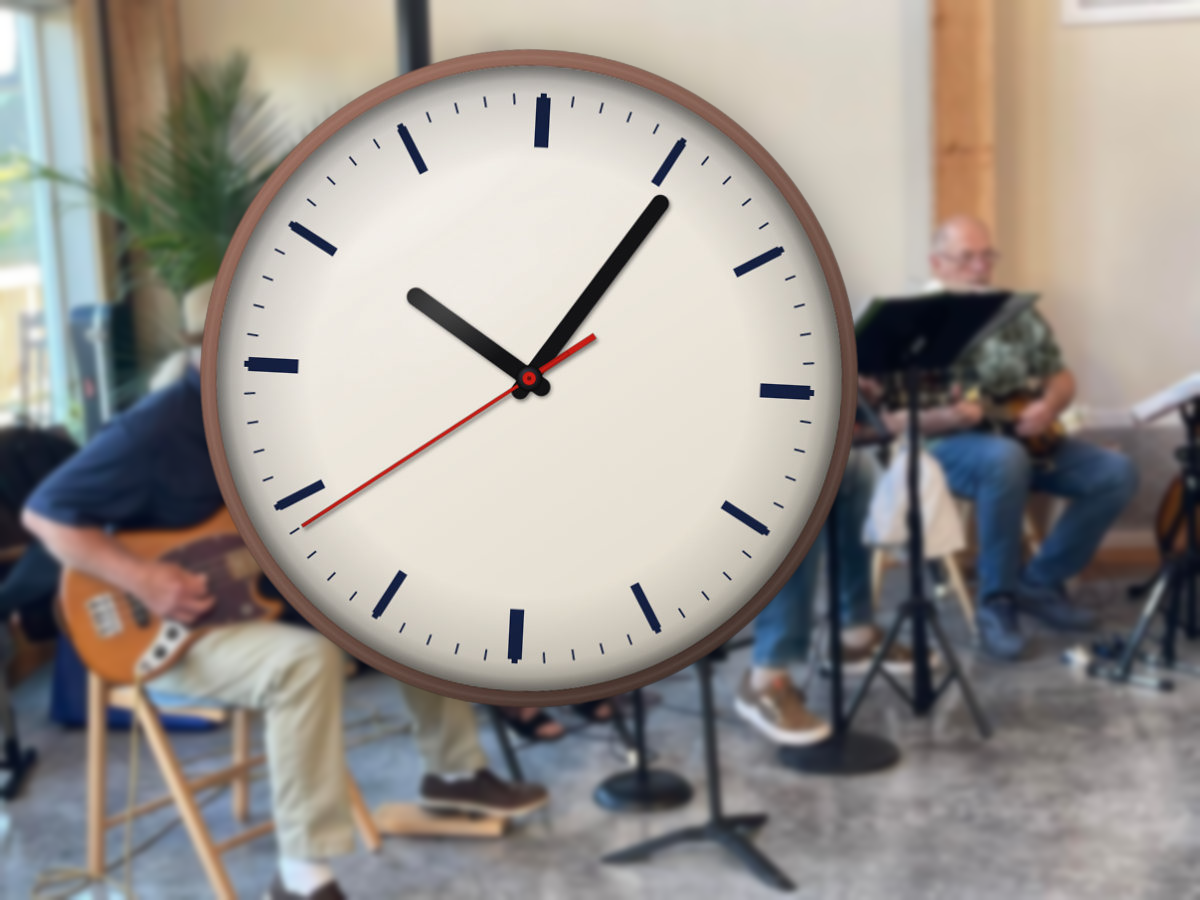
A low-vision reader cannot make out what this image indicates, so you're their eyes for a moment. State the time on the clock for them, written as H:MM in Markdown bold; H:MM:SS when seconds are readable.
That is **10:05:39**
